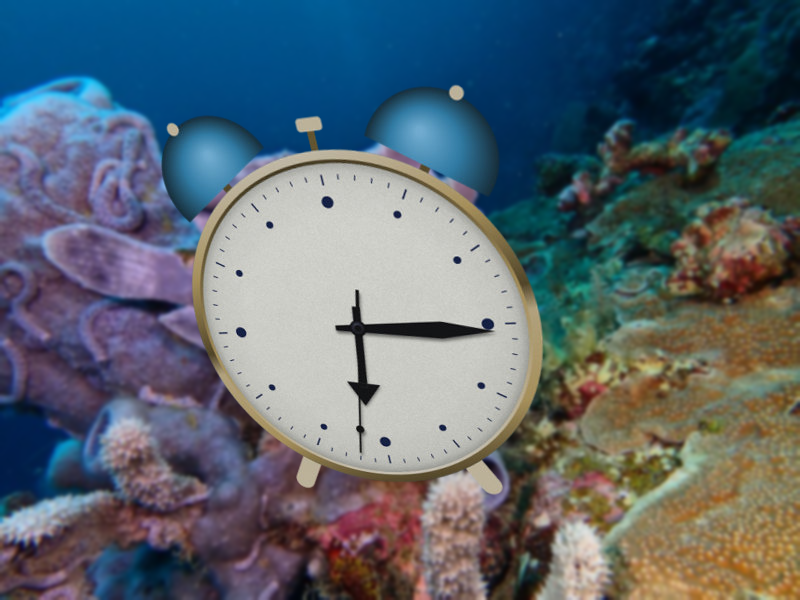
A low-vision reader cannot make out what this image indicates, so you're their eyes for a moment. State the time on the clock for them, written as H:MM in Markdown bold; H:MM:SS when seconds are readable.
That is **6:15:32**
